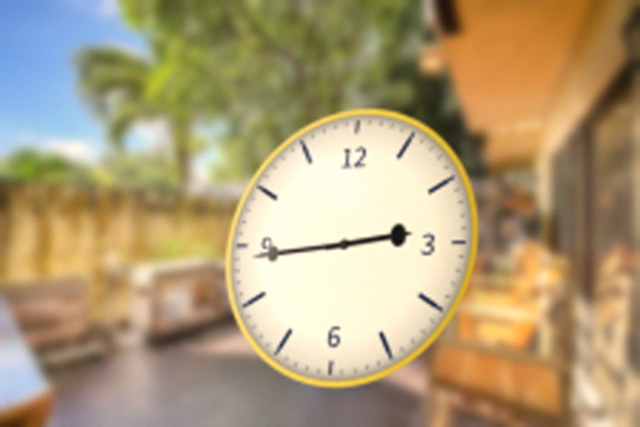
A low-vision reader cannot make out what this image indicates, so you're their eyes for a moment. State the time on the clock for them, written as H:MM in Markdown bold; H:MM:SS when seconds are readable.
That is **2:44**
